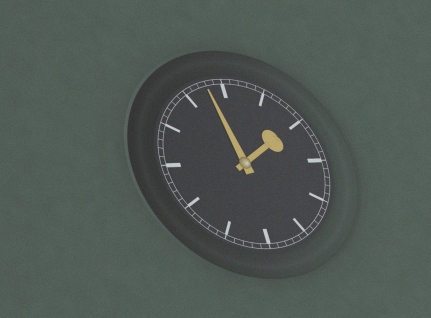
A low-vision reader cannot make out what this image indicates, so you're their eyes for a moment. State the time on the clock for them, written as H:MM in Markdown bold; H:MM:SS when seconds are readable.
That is **1:58**
